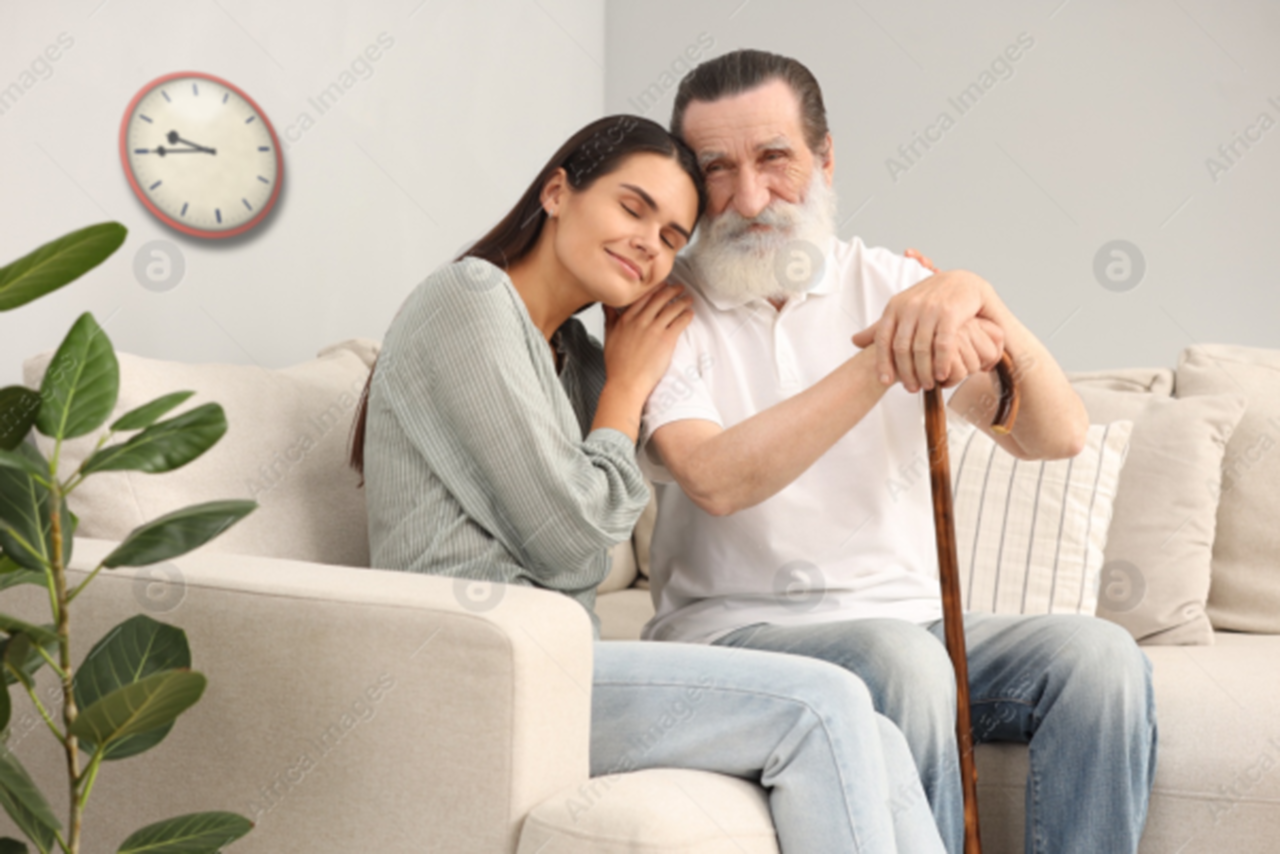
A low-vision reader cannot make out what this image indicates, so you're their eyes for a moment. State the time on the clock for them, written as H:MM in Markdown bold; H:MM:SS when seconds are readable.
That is **9:45**
